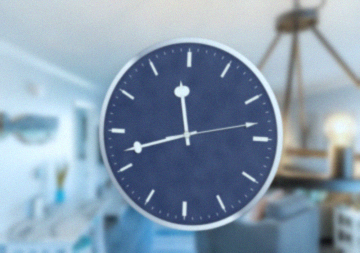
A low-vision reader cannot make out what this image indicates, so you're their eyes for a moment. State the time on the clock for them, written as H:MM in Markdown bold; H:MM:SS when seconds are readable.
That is **11:42:13**
